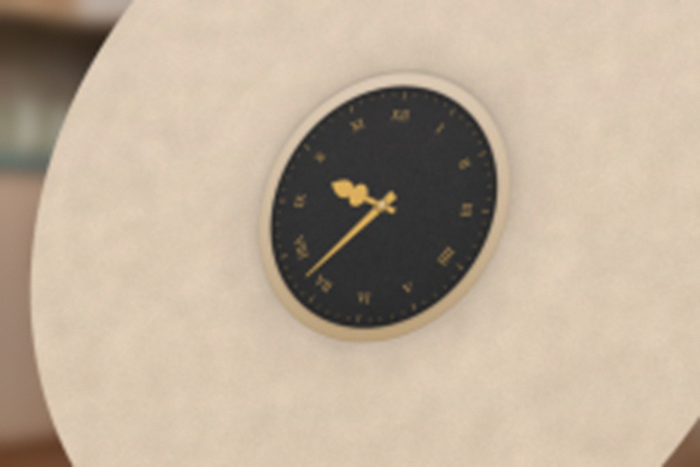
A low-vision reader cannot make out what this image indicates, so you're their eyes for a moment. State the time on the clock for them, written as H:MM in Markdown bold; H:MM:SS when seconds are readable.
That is **9:37**
